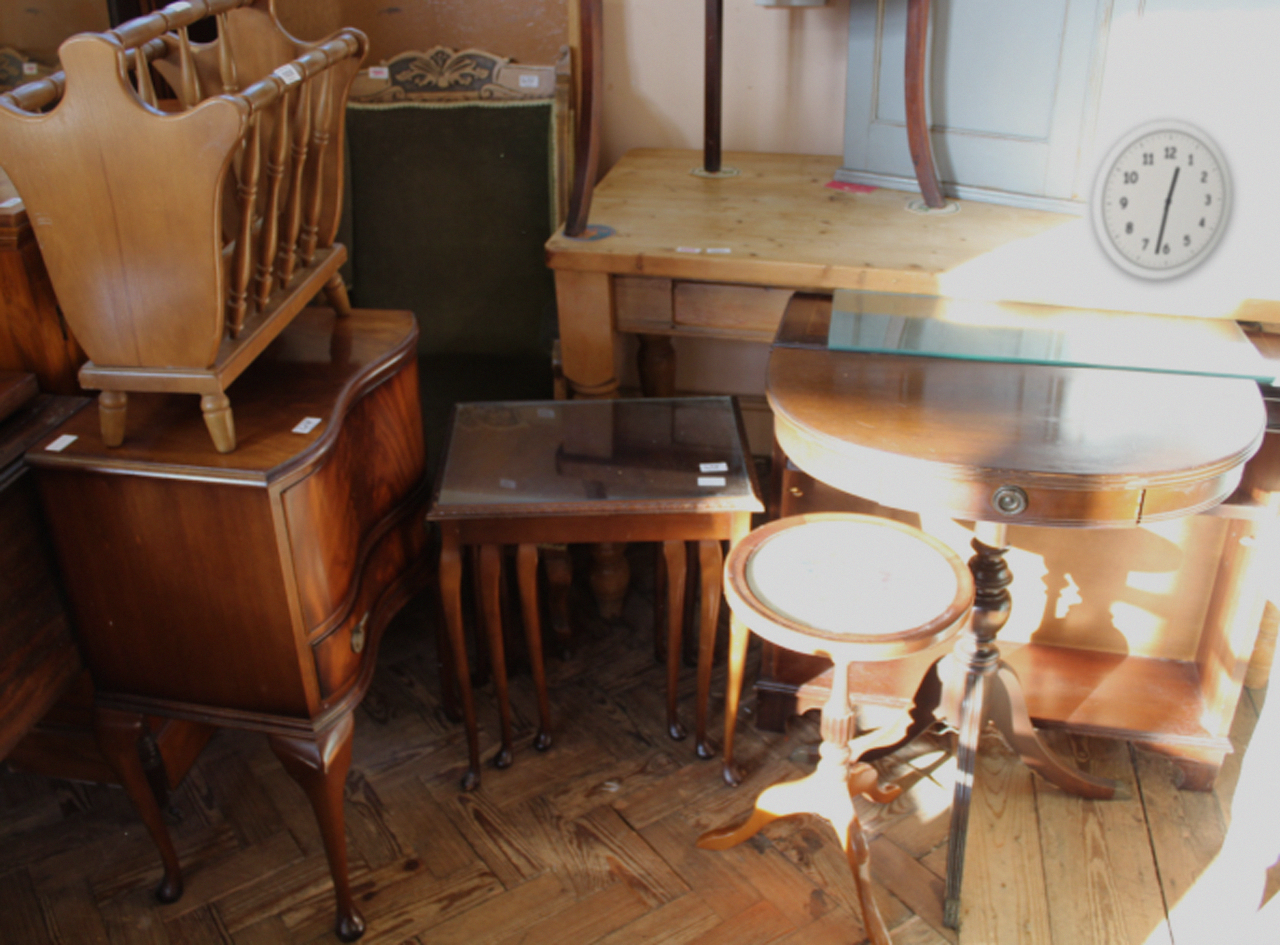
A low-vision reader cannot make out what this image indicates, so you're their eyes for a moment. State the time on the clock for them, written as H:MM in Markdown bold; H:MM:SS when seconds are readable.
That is **12:32**
